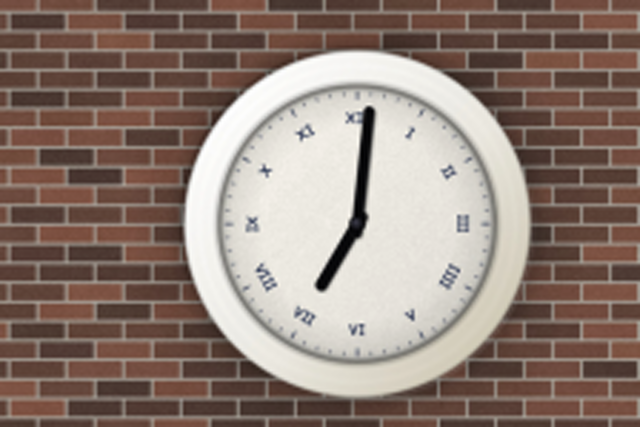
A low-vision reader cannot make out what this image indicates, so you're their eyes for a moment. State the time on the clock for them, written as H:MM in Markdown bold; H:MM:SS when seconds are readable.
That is **7:01**
